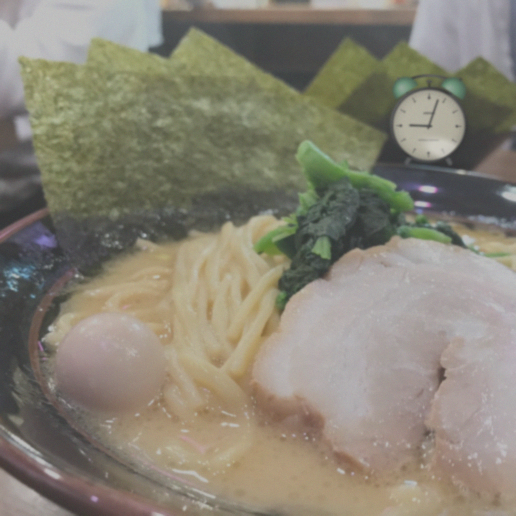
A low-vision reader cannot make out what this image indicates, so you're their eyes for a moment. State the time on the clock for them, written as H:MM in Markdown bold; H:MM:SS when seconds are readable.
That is **9:03**
